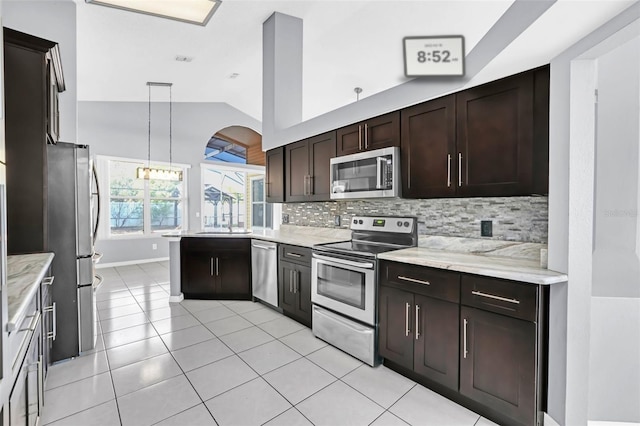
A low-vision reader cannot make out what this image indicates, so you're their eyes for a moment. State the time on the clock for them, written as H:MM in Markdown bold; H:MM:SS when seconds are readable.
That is **8:52**
